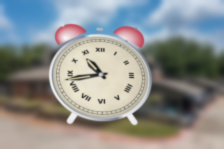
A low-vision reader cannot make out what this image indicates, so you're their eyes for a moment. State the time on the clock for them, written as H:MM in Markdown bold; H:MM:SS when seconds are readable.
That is **10:43**
